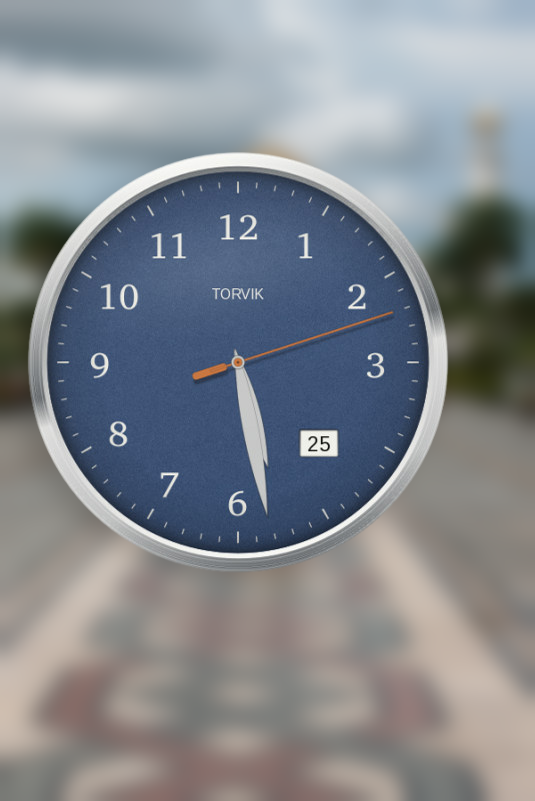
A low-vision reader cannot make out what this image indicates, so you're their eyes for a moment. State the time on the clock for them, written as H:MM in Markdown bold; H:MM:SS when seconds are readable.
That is **5:28:12**
